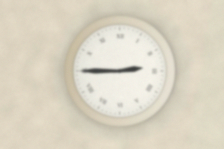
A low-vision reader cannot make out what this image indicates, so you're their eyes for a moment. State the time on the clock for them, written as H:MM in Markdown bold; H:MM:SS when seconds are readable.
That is **2:45**
